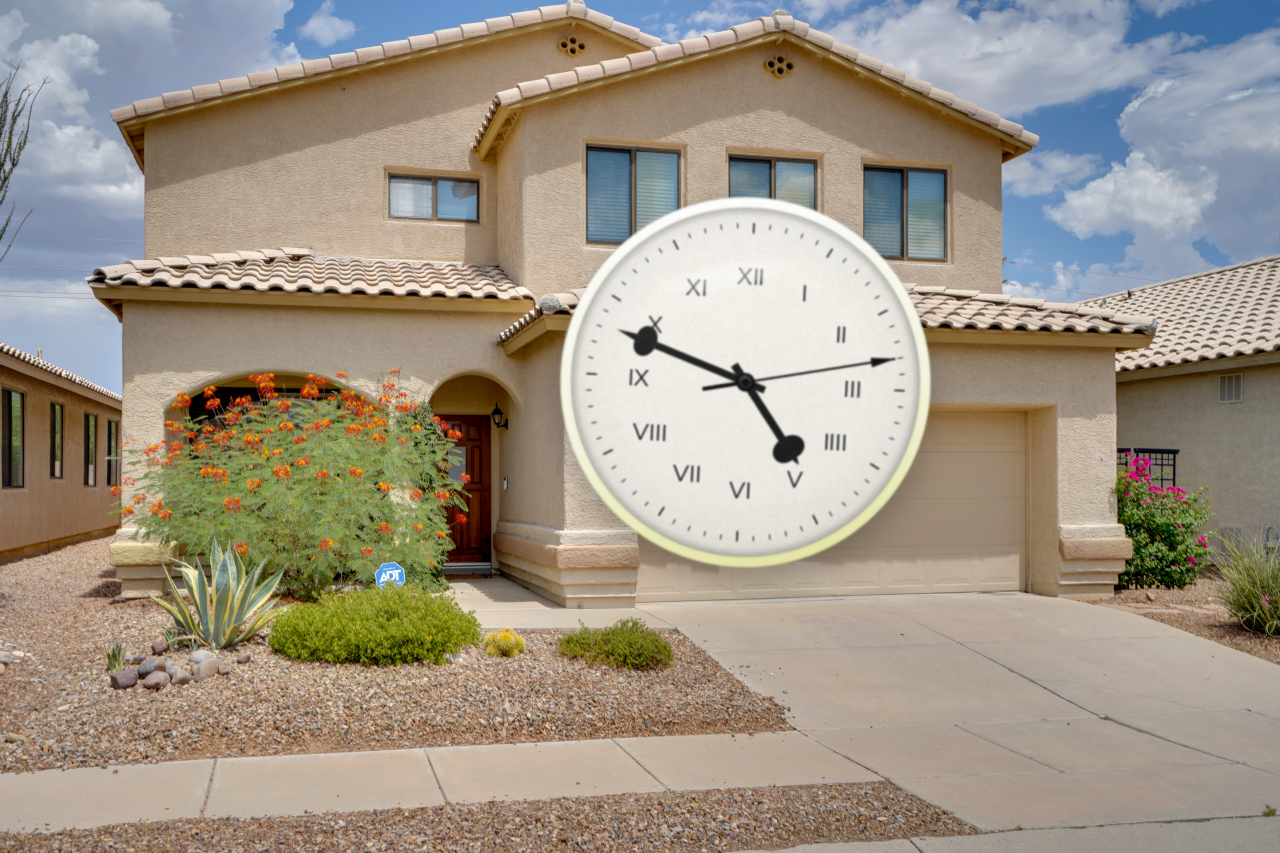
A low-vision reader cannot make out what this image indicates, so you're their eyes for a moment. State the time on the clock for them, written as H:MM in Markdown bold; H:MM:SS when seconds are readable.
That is **4:48:13**
